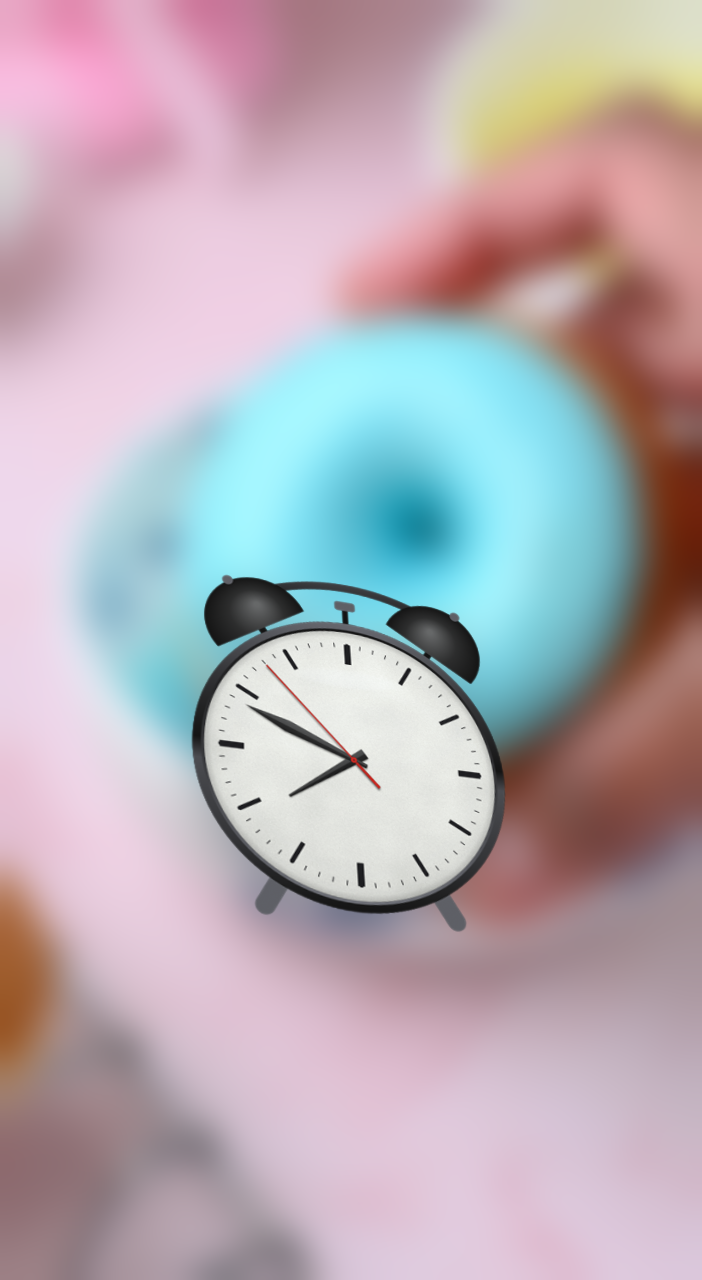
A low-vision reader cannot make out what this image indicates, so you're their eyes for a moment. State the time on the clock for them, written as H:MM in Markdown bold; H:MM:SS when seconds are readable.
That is **7:48:53**
